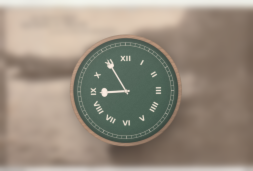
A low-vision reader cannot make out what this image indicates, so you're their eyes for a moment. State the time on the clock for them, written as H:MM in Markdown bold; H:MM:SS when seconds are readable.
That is **8:55**
